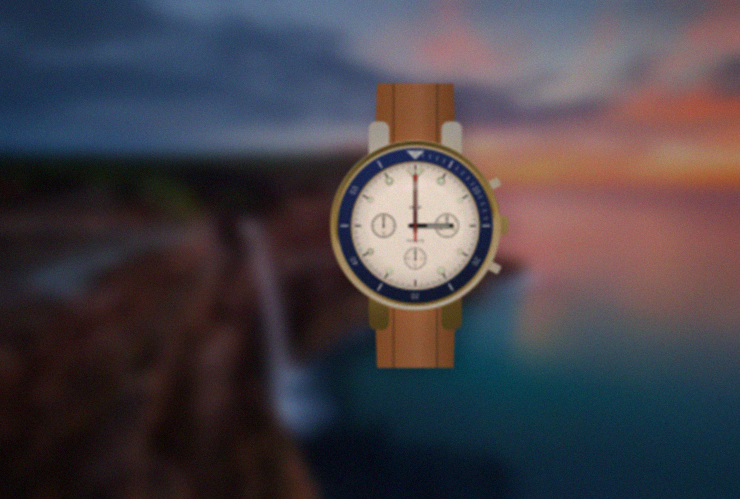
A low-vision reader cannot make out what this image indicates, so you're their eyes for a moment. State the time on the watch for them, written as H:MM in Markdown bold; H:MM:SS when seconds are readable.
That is **3:00**
